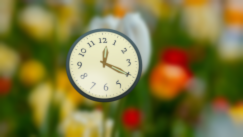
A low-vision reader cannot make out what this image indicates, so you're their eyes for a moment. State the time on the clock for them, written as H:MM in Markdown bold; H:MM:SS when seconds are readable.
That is **12:20**
